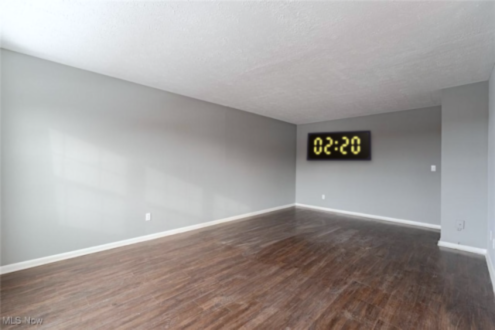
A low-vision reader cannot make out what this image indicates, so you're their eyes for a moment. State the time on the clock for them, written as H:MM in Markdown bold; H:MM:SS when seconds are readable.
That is **2:20**
